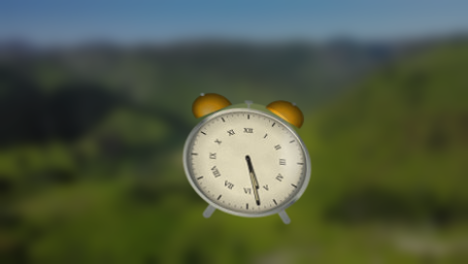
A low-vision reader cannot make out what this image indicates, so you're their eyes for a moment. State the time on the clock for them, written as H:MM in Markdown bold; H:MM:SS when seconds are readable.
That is **5:28**
